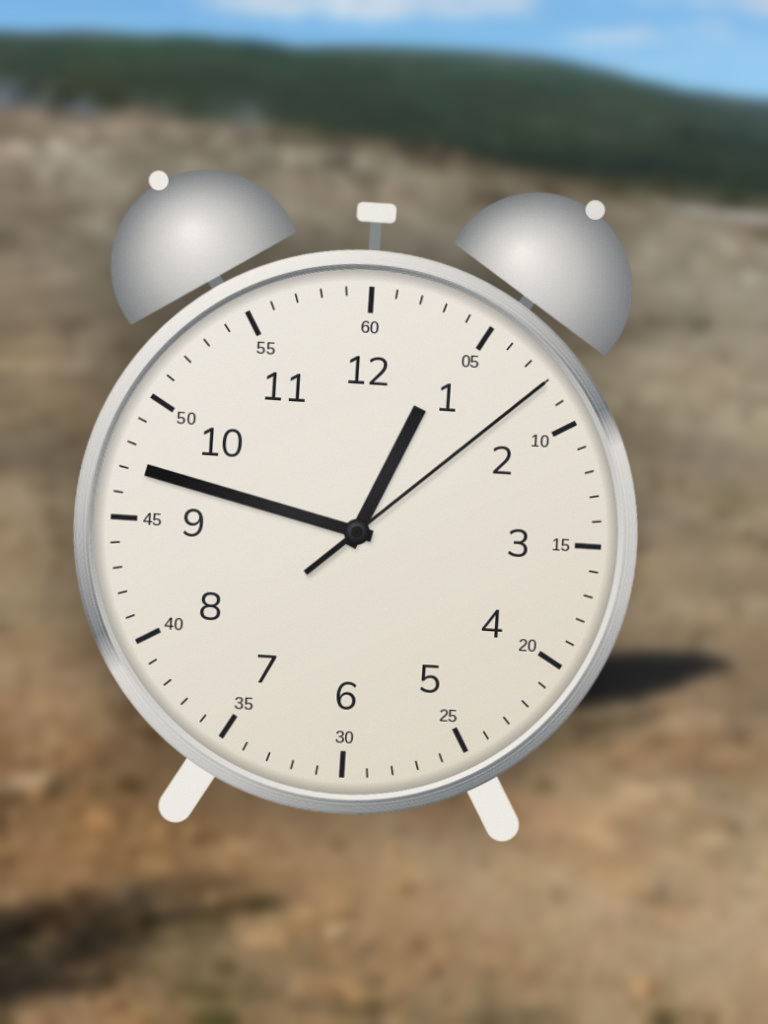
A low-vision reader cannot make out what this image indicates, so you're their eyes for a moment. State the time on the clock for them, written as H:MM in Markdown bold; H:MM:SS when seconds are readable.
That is **12:47:08**
